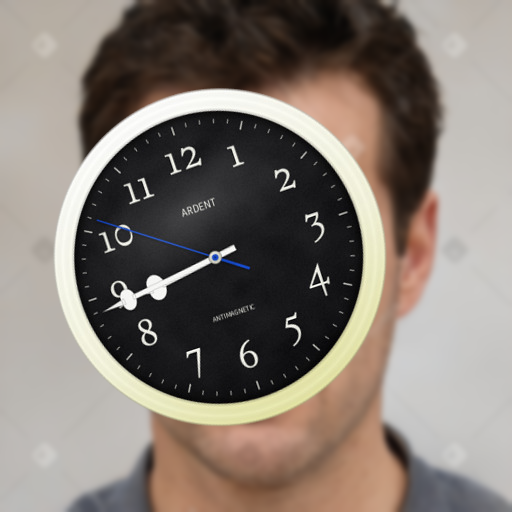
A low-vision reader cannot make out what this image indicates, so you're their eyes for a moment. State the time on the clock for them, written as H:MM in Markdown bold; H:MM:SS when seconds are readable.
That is **8:43:51**
